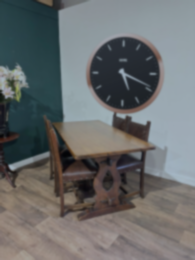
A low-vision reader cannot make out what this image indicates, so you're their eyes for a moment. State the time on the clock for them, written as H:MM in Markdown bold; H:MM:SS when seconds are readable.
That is **5:19**
